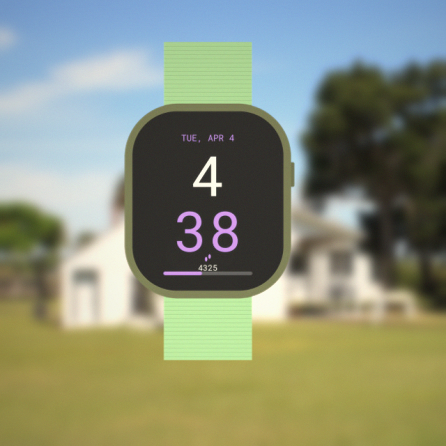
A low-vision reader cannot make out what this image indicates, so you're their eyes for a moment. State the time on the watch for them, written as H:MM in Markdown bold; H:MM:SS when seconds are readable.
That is **4:38**
